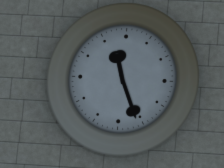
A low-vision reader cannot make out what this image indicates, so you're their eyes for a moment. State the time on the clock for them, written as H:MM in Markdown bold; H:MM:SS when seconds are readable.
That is **11:26**
